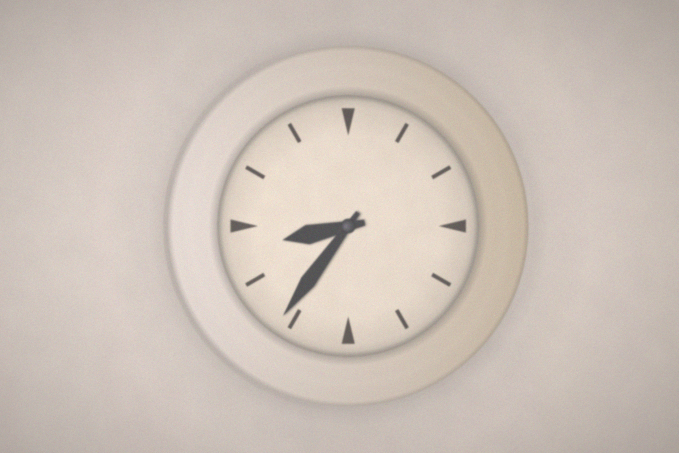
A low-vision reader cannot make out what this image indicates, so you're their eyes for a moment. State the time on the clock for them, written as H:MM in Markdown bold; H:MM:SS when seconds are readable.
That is **8:36**
